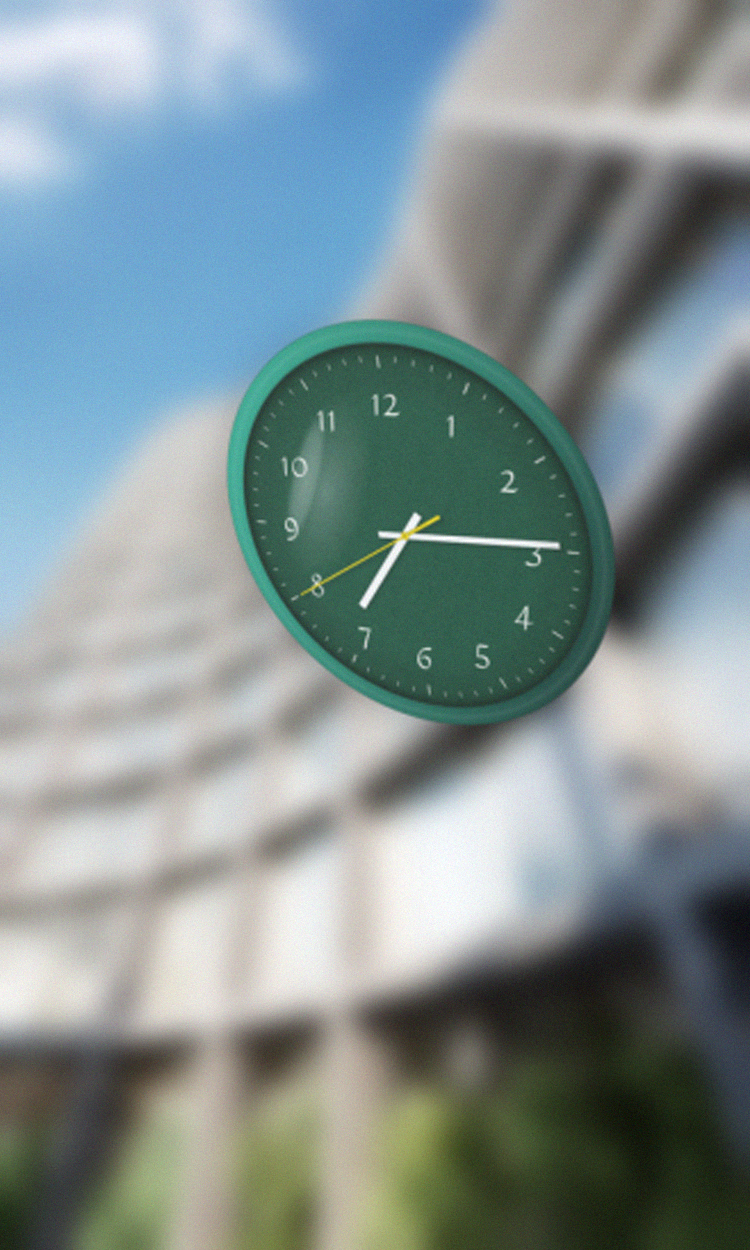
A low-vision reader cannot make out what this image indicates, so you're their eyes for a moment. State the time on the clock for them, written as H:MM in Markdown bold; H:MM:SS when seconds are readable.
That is **7:14:40**
